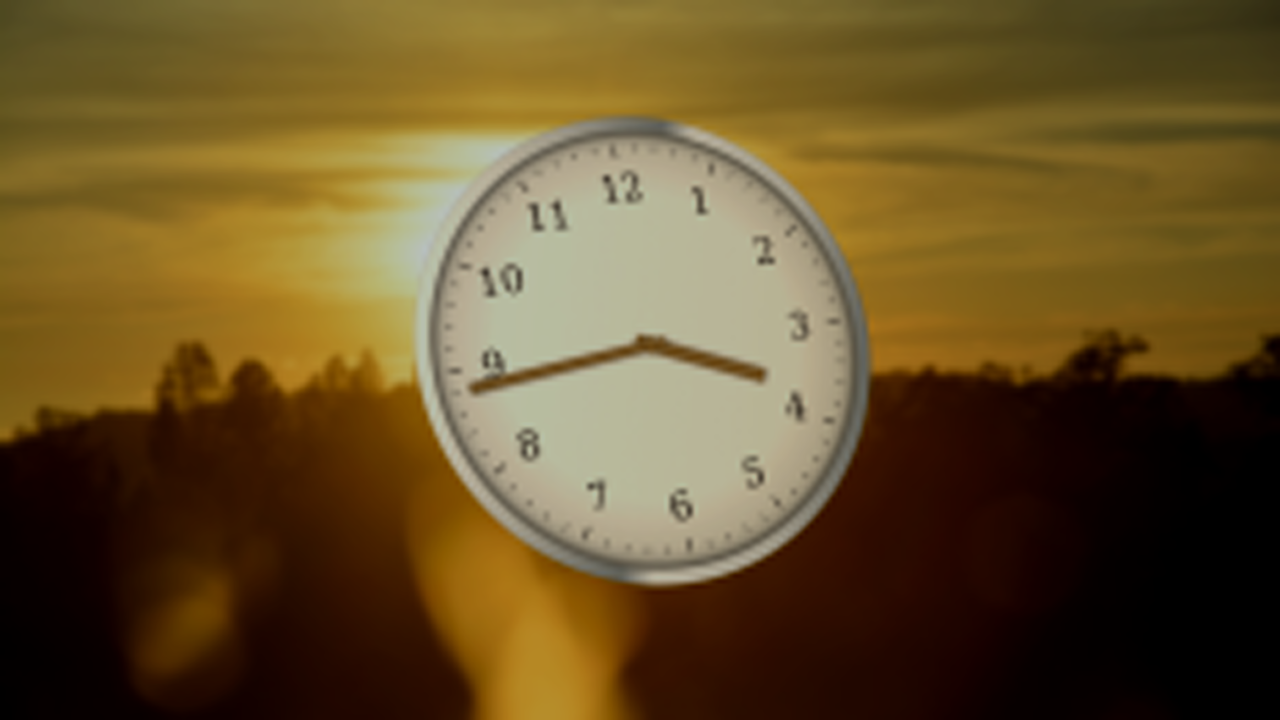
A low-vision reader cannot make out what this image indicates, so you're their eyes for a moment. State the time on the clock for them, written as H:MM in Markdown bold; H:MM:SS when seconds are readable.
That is **3:44**
